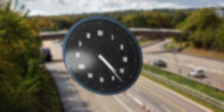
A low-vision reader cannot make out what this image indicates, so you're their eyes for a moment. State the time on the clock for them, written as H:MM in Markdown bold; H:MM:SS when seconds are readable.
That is **4:23**
